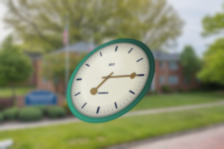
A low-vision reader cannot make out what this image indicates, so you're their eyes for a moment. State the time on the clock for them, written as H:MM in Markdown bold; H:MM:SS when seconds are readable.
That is **7:15**
